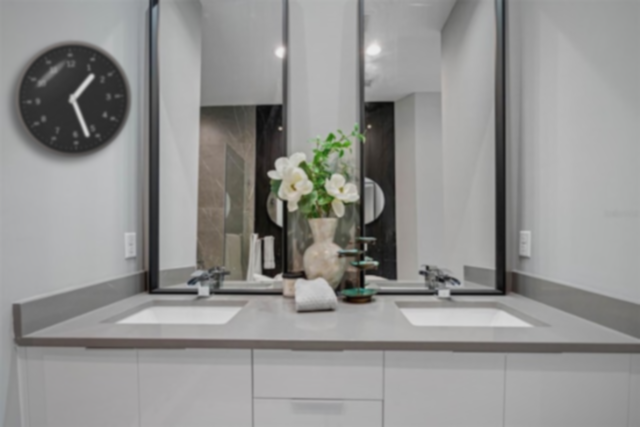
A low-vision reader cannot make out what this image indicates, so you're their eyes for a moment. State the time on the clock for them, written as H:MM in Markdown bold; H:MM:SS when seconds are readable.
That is **1:27**
